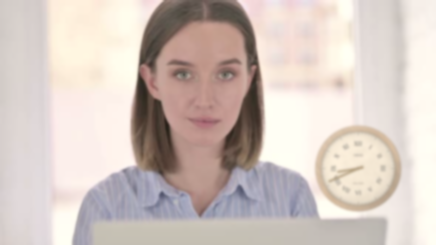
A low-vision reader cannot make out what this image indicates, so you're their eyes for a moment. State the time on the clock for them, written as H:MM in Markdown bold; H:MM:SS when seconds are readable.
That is **8:41**
